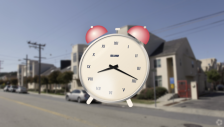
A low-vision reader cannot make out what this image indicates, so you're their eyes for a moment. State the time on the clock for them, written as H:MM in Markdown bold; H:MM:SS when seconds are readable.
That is **8:19**
